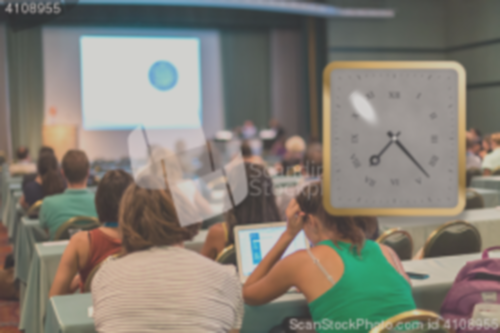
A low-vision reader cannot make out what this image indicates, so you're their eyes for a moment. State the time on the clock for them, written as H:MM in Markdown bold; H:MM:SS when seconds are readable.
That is **7:23**
